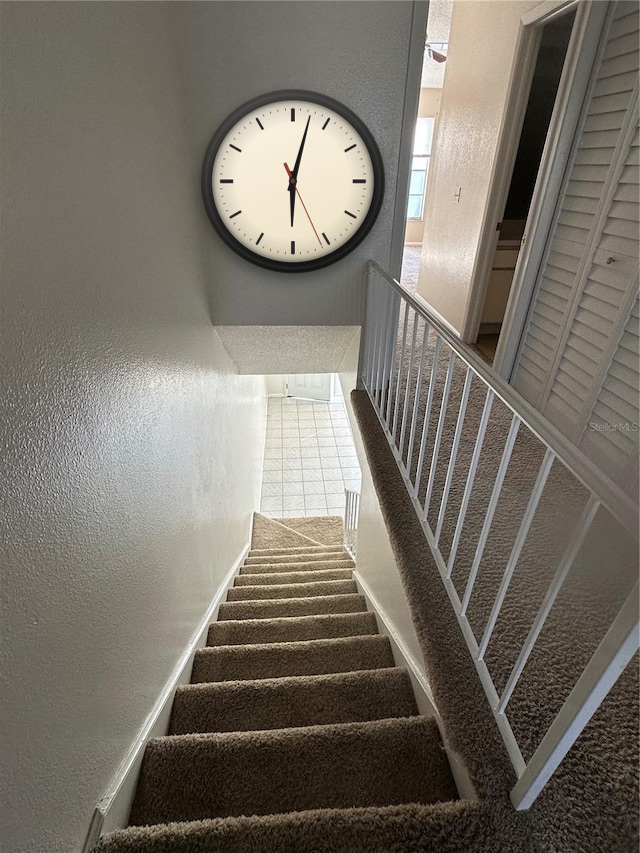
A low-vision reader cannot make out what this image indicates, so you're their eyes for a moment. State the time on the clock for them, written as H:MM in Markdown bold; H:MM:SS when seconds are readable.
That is **6:02:26**
